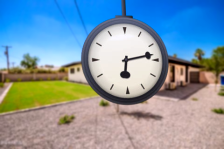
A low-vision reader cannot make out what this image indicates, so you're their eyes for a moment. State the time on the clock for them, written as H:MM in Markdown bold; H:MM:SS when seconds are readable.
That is **6:13**
